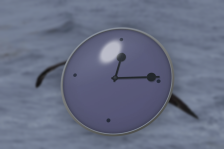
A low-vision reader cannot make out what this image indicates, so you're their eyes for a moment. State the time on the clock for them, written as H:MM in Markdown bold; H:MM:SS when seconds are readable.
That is **12:14**
